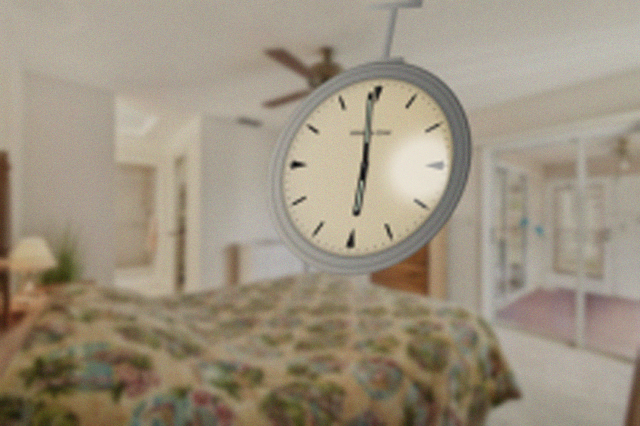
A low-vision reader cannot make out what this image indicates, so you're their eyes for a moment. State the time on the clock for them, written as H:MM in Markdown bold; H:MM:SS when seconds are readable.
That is **5:59**
